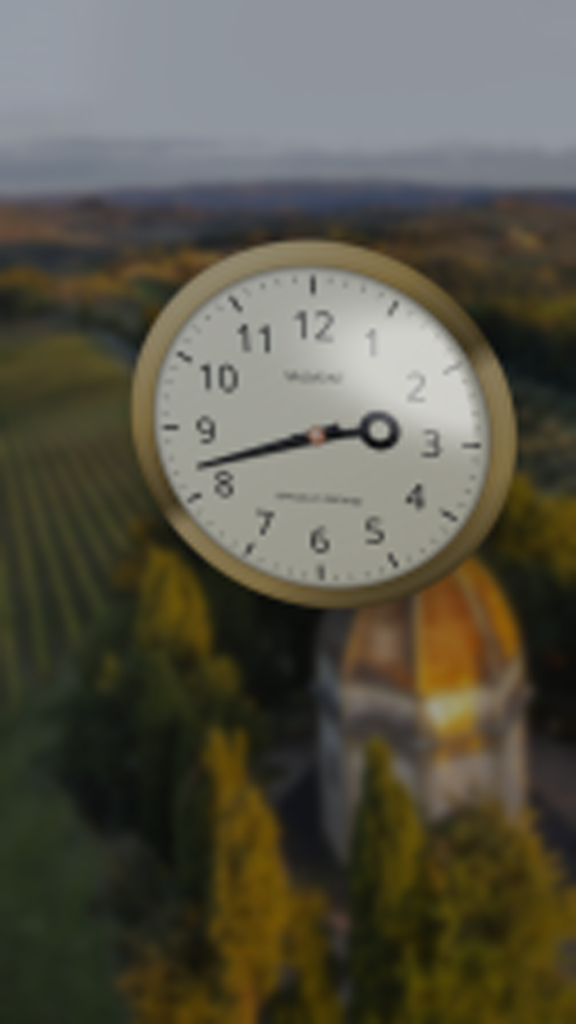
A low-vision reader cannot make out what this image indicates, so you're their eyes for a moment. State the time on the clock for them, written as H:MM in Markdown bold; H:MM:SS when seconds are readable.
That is **2:42**
